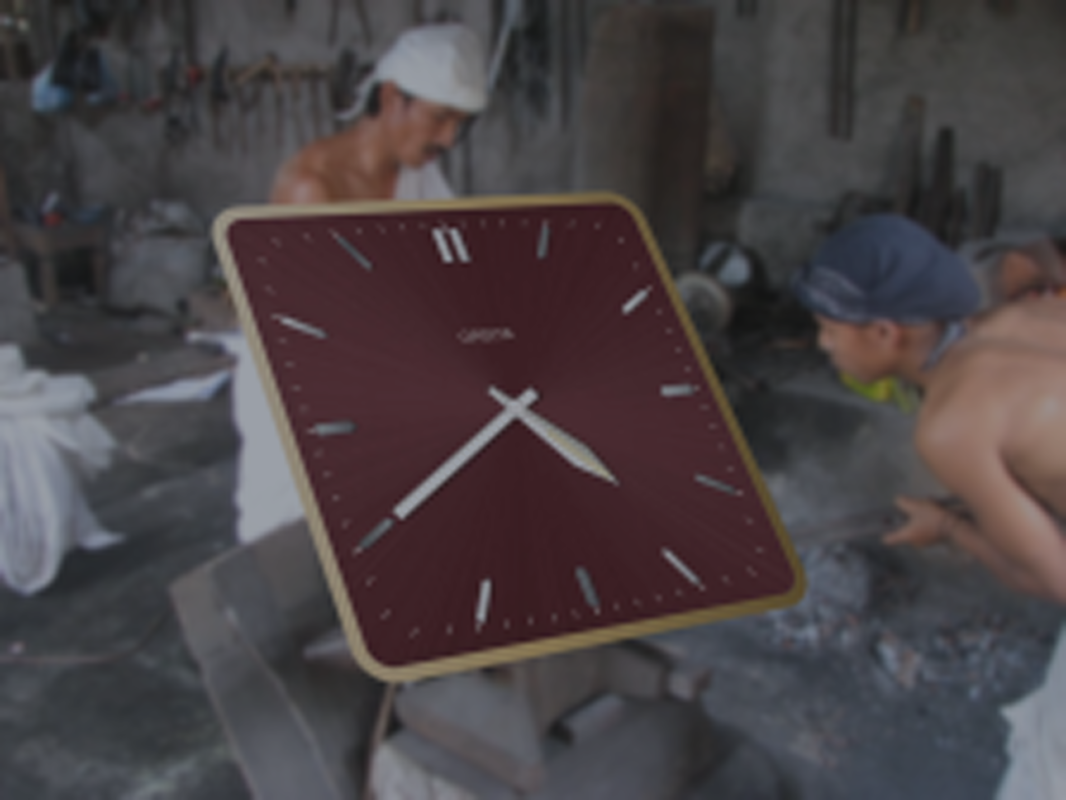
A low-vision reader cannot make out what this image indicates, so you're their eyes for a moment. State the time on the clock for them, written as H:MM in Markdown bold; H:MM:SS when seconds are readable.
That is **4:40**
